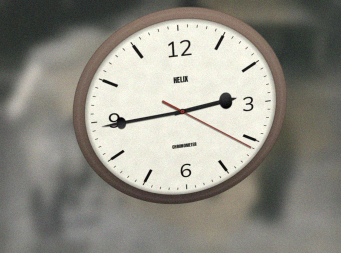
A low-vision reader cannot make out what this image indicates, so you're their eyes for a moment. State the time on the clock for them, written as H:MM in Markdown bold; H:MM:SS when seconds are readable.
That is **2:44:21**
